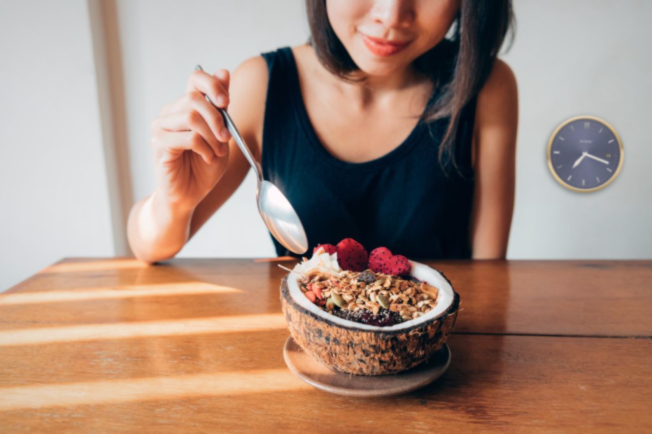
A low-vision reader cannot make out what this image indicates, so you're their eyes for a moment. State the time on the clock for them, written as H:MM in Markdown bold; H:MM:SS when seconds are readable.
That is **7:18**
